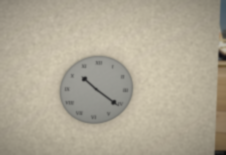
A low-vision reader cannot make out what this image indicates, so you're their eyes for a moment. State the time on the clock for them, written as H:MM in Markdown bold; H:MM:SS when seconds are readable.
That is **10:21**
